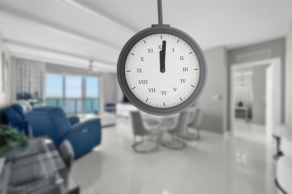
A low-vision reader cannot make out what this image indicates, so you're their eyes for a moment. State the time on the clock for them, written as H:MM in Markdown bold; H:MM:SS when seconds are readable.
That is **12:01**
